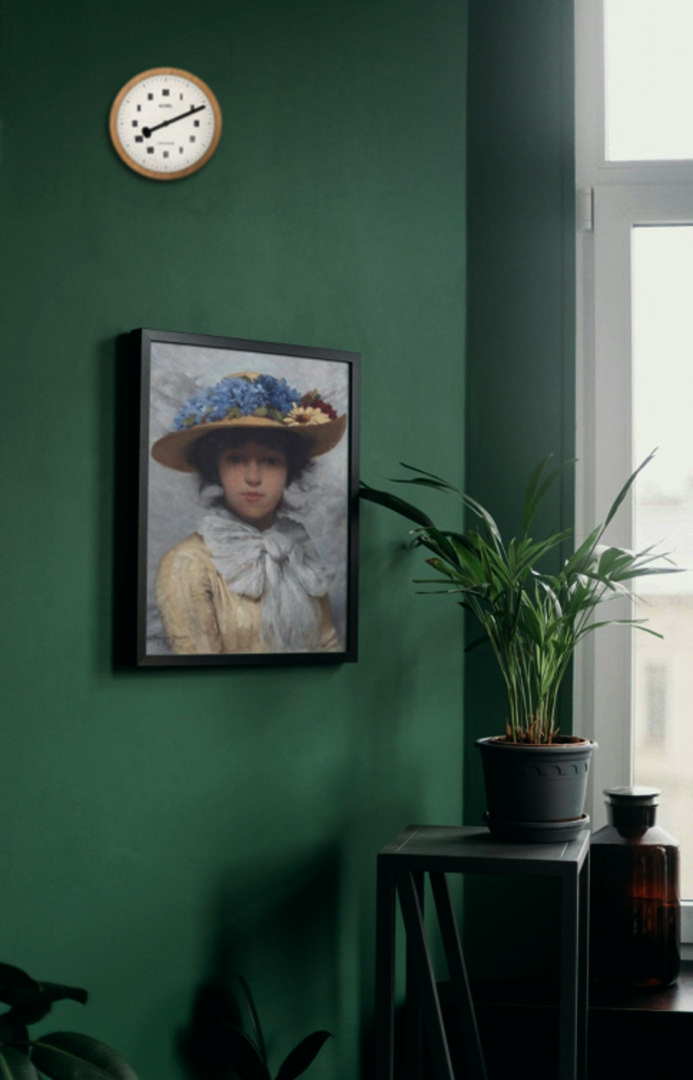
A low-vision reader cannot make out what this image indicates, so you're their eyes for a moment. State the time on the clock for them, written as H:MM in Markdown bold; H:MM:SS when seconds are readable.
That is **8:11**
